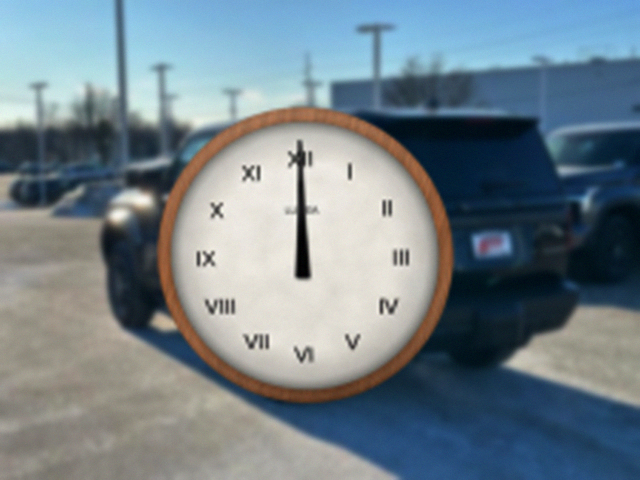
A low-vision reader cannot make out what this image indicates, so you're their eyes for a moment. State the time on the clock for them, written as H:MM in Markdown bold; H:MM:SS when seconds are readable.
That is **12:00**
